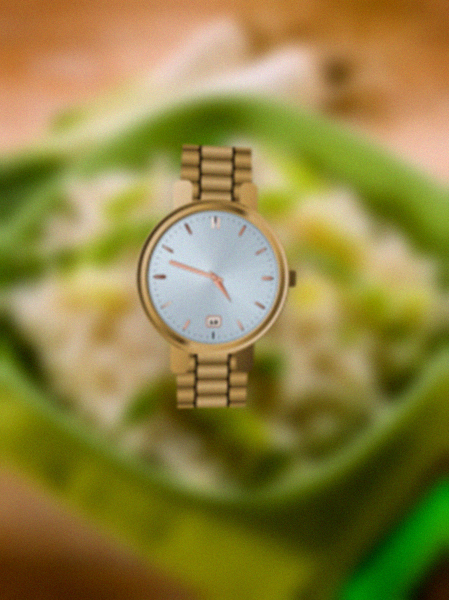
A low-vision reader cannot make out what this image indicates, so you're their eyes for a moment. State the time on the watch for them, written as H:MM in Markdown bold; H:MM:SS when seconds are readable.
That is **4:48**
